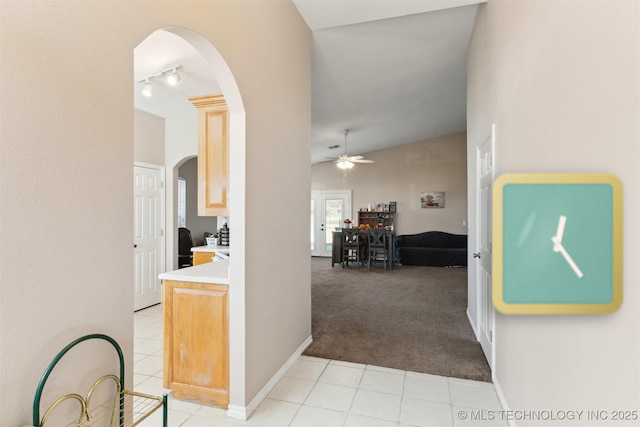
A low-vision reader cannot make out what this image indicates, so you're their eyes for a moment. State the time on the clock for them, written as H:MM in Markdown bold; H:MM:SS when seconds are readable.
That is **12:24**
